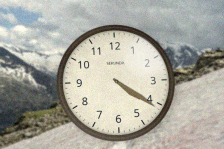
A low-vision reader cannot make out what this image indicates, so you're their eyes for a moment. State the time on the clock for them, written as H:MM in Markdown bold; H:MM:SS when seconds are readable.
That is **4:21**
